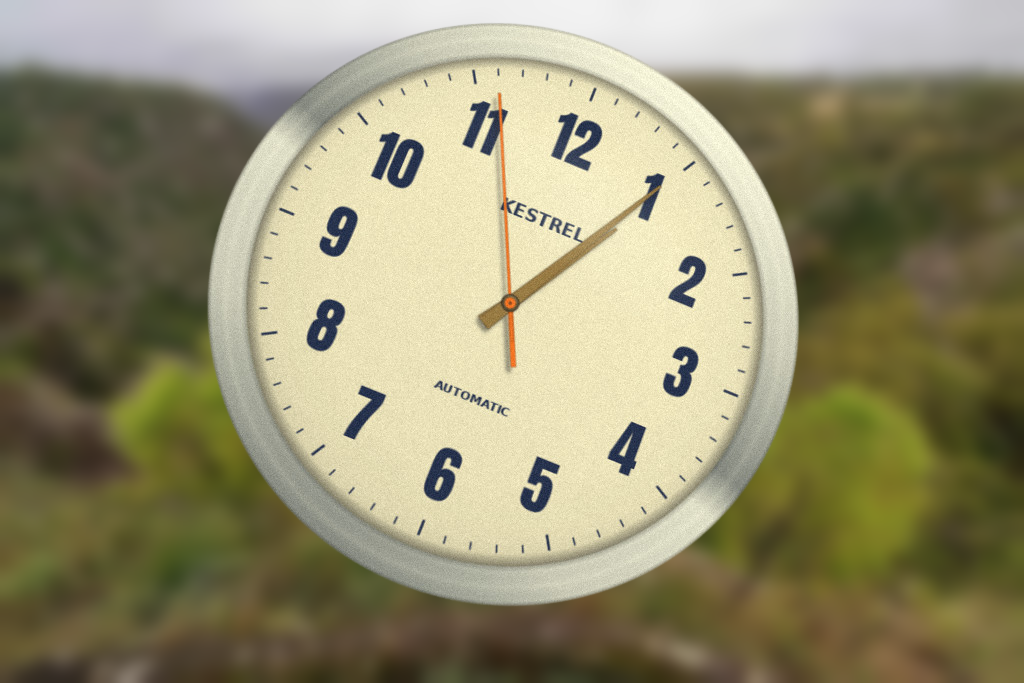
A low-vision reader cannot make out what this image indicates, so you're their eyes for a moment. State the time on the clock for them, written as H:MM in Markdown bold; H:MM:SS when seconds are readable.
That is **1:04:56**
